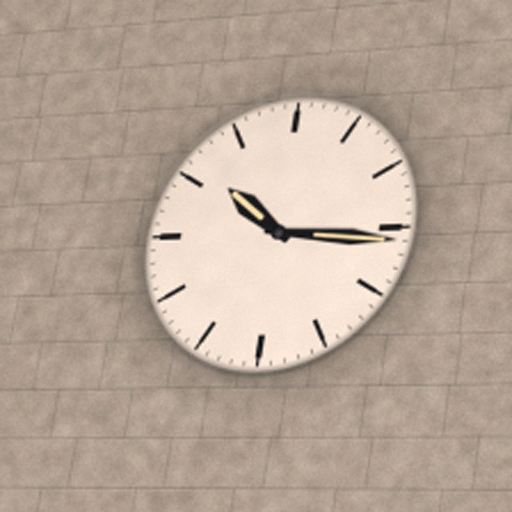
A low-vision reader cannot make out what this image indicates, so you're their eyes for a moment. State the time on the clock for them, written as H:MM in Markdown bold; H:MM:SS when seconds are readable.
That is **10:16**
